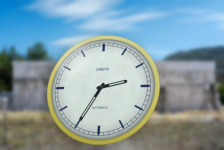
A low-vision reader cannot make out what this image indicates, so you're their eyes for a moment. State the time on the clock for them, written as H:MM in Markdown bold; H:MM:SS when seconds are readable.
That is **2:35**
